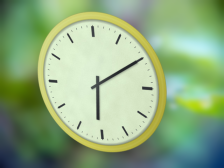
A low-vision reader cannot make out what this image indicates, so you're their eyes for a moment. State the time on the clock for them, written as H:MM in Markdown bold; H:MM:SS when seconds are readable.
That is **6:10**
